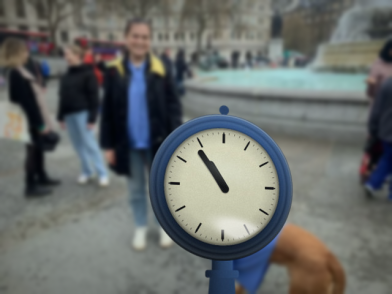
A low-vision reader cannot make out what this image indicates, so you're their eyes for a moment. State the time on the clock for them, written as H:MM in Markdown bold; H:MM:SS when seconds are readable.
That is **10:54**
